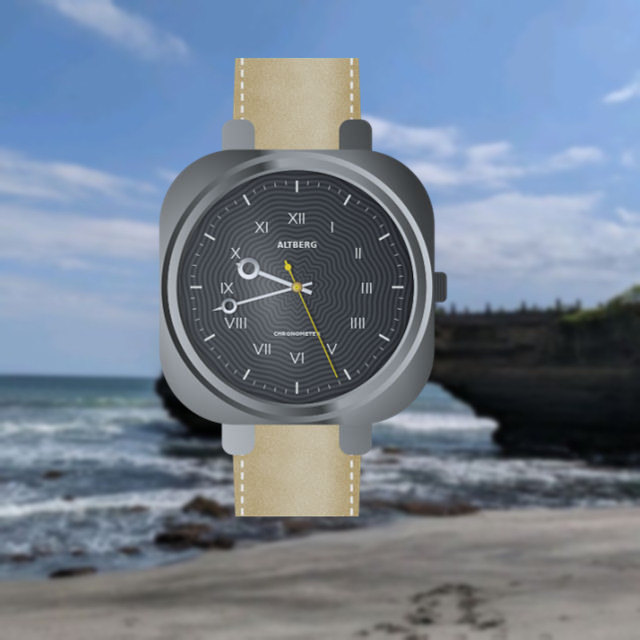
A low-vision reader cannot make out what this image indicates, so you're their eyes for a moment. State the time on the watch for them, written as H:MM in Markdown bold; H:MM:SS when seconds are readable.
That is **9:42:26**
